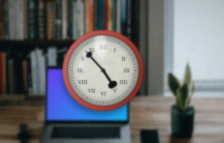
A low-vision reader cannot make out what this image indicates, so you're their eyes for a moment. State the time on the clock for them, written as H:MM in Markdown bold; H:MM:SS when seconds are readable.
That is **4:53**
